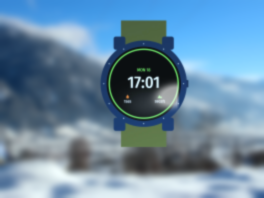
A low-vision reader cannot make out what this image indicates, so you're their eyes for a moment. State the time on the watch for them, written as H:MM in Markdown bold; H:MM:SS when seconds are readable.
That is **17:01**
